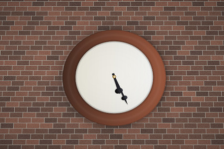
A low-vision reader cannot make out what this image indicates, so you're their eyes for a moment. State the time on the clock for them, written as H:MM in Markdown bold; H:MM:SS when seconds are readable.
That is **5:26**
